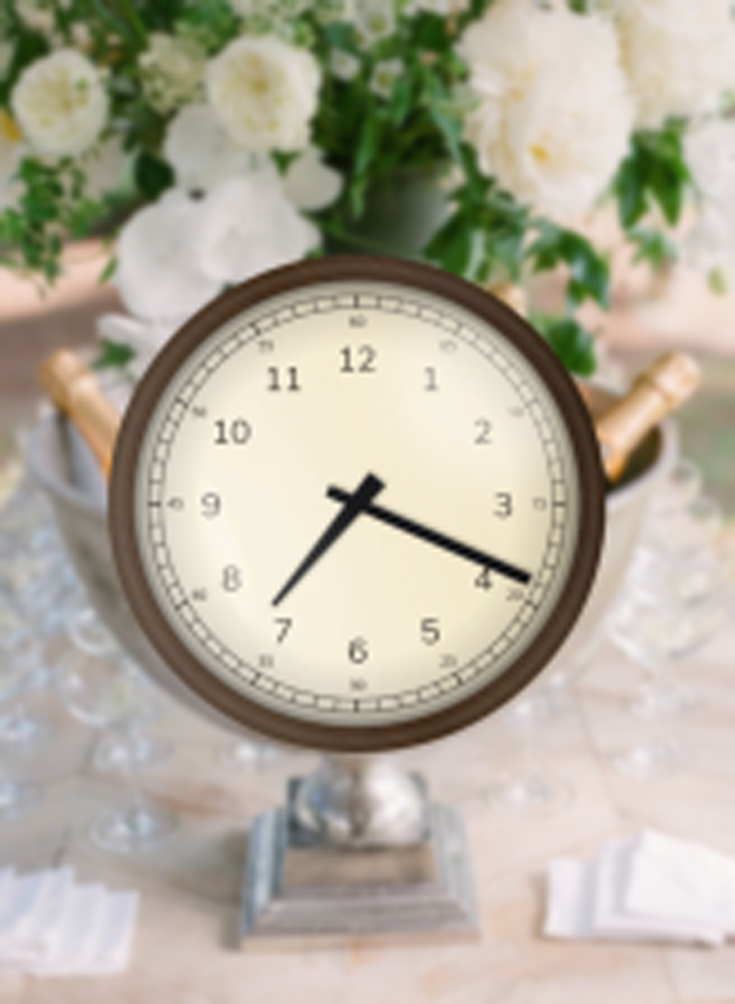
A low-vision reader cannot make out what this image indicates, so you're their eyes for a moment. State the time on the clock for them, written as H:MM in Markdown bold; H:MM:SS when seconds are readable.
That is **7:19**
